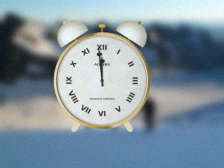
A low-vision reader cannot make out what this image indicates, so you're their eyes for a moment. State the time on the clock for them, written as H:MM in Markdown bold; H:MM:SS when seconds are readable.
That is **11:59**
